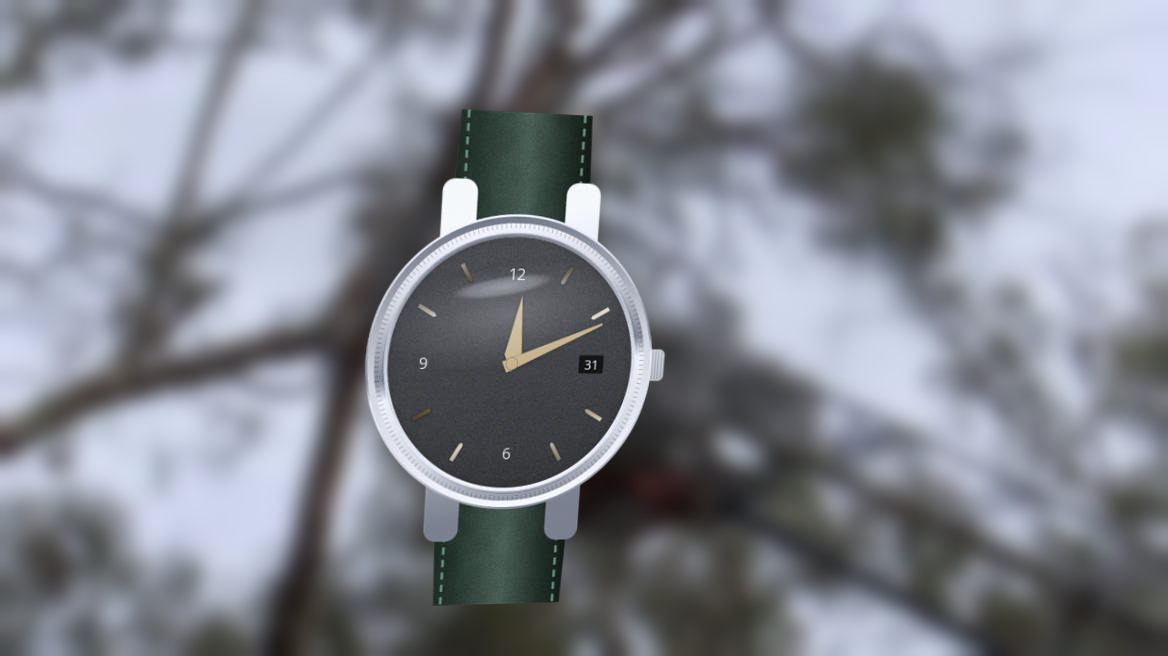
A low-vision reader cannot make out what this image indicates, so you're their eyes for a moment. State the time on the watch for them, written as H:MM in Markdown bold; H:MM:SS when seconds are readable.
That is **12:11**
